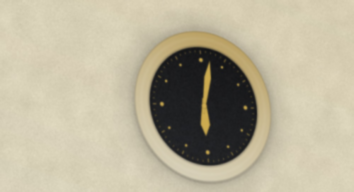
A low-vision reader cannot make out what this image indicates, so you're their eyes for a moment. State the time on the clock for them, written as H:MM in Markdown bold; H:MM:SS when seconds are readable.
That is **6:02**
